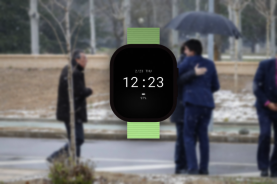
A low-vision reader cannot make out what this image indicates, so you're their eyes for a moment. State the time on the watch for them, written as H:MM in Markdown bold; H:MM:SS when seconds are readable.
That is **12:23**
